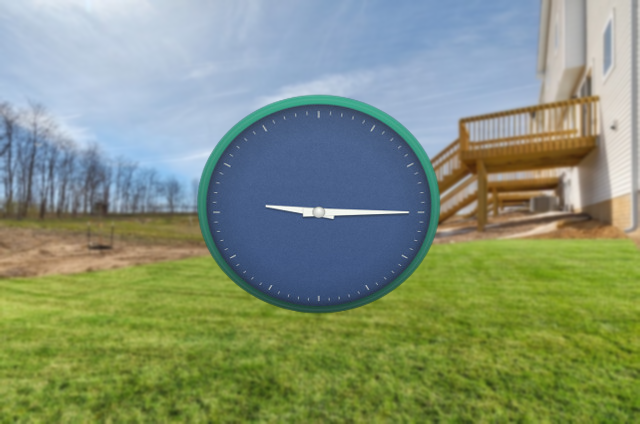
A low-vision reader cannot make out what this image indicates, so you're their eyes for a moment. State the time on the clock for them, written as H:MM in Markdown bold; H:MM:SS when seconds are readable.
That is **9:15**
